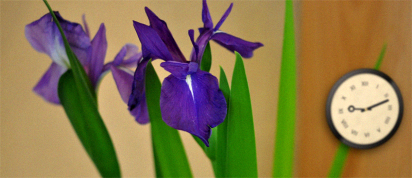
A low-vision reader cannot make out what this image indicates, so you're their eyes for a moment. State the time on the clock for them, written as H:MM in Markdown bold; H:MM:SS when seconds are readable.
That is **9:12**
